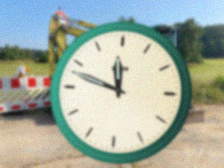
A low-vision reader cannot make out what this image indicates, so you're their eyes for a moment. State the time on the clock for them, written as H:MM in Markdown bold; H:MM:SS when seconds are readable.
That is **11:48**
